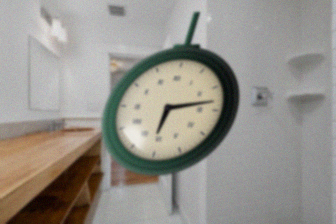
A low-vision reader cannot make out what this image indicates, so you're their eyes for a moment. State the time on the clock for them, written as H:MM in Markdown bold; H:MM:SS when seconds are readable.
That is **6:13**
